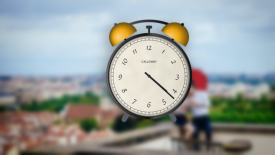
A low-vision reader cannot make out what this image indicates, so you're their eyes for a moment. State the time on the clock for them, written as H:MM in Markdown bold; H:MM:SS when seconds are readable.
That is **4:22**
